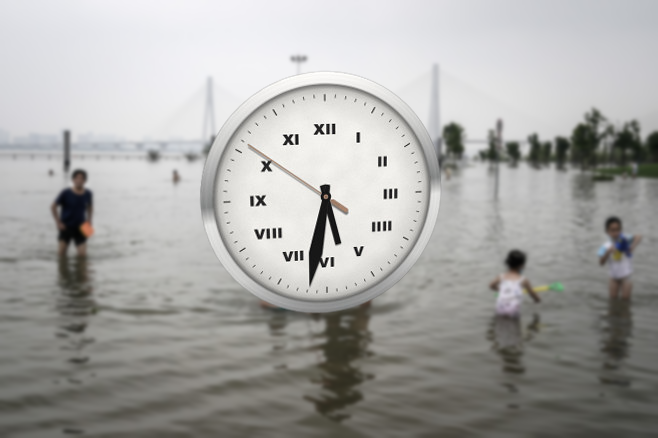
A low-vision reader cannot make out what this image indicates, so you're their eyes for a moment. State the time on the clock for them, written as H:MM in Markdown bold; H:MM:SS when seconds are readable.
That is **5:31:51**
